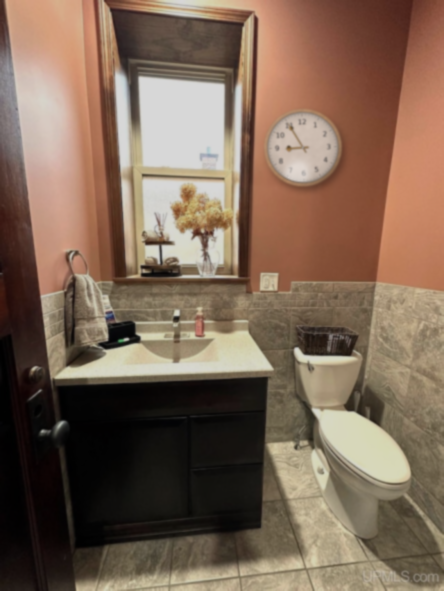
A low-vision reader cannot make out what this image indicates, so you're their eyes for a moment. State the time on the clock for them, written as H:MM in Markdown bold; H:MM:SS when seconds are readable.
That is **8:55**
